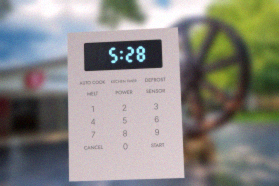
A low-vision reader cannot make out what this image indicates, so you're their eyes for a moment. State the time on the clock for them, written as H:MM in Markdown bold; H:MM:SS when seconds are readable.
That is **5:28**
